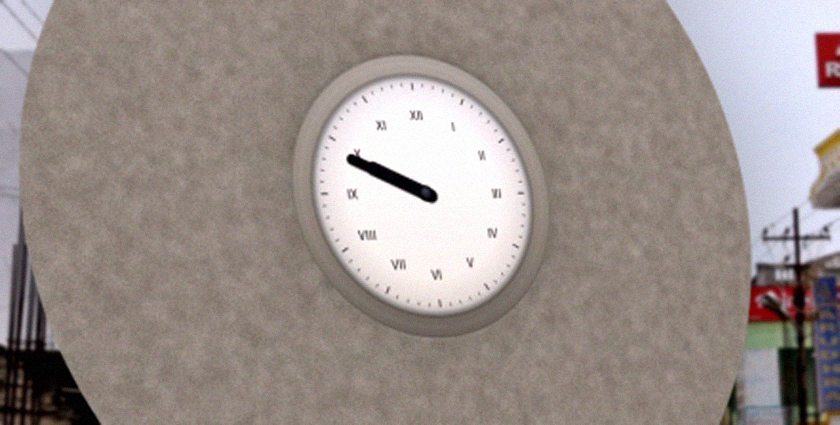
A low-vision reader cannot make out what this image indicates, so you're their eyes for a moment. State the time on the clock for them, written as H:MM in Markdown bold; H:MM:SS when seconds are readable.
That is **9:49**
